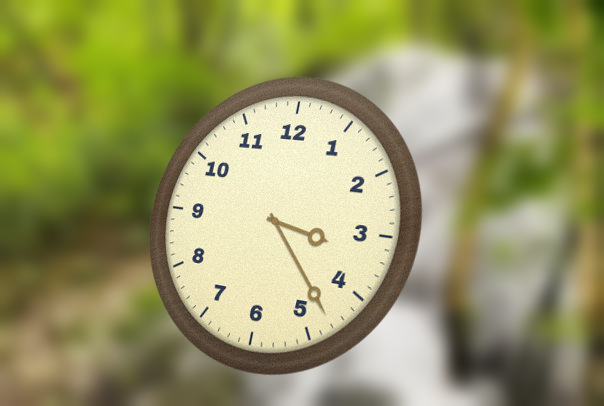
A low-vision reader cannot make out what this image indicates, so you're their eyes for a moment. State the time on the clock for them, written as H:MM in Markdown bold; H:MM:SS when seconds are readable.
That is **3:23**
